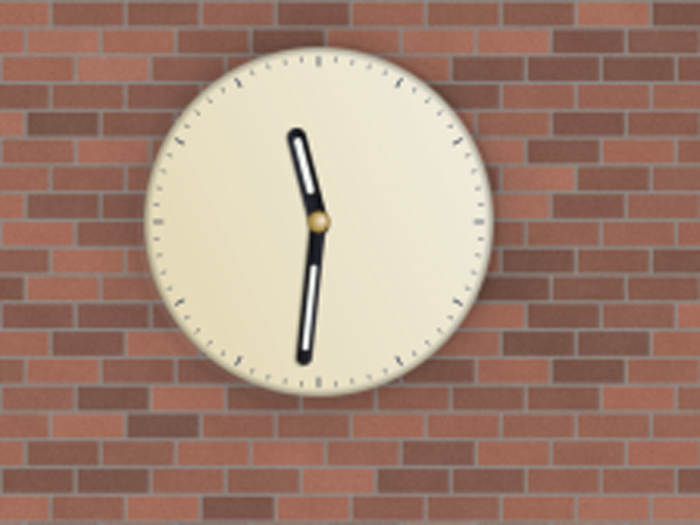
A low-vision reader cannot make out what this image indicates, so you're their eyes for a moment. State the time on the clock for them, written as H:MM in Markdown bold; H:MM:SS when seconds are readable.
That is **11:31**
